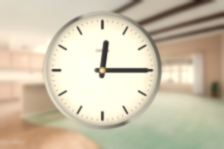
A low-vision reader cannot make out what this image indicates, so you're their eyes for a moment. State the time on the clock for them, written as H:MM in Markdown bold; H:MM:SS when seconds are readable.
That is **12:15**
